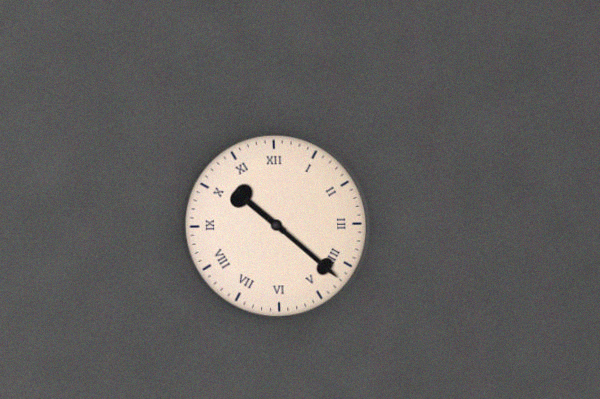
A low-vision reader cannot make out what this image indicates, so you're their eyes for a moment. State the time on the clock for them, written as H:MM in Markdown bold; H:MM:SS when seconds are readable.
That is **10:22**
